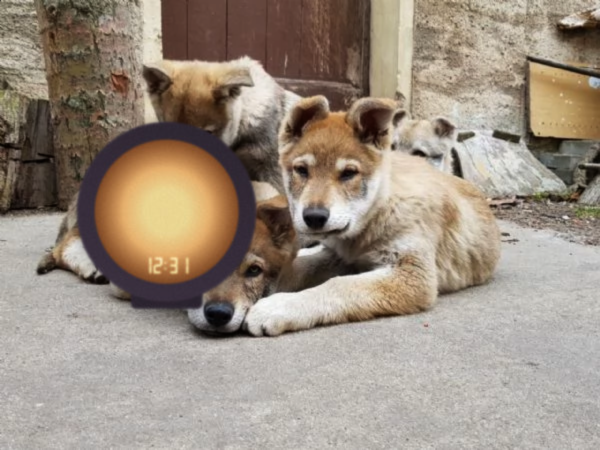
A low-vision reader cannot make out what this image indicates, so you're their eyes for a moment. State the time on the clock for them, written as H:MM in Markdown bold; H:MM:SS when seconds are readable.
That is **12:31**
